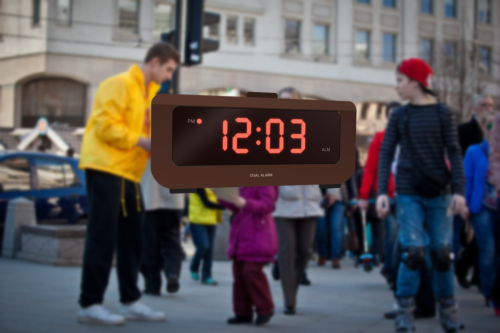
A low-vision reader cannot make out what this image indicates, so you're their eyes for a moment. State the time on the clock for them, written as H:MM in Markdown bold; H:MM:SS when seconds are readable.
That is **12:03**
